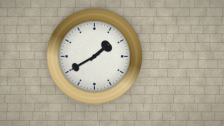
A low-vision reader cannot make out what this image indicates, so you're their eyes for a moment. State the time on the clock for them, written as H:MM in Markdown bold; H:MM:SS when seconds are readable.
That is **1:40**
